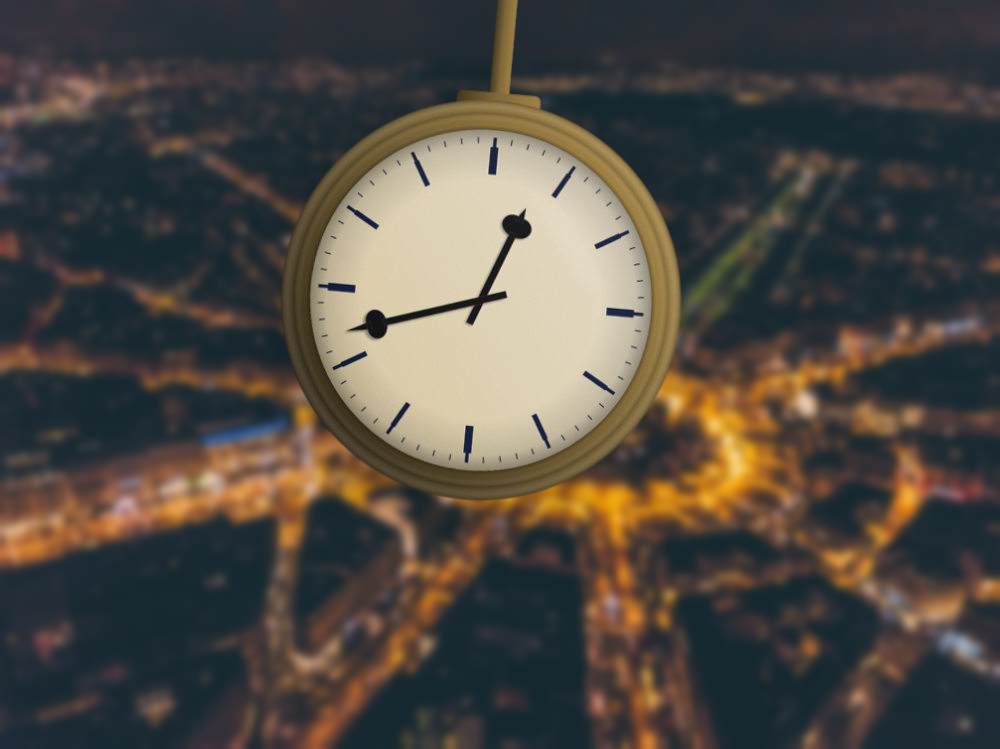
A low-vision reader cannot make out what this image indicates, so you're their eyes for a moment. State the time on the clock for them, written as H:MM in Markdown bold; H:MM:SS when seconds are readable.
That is **12:42**
